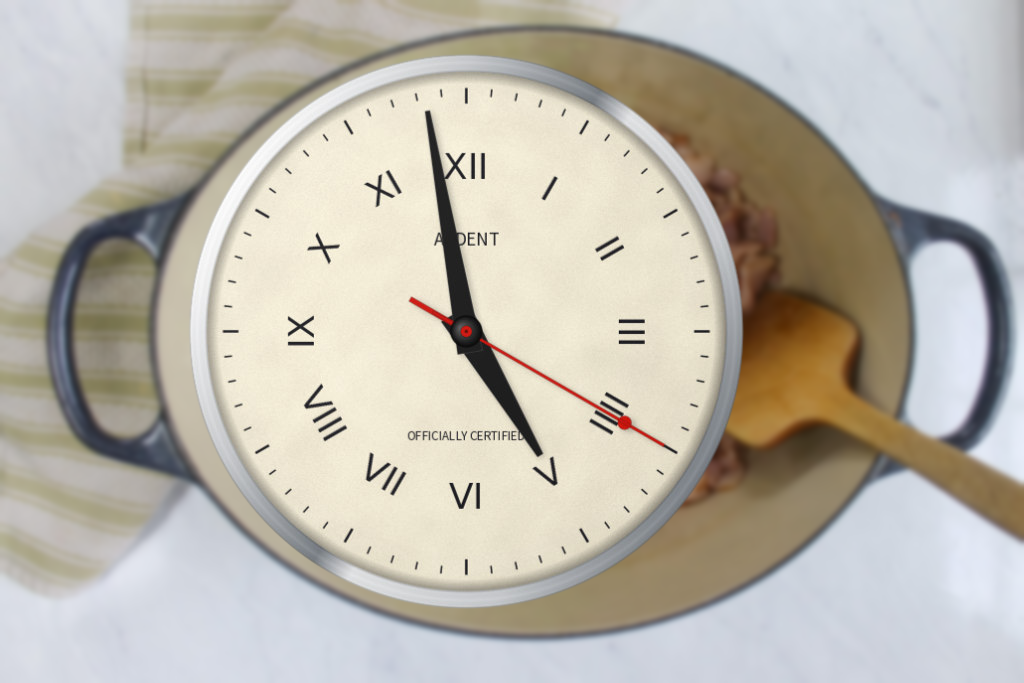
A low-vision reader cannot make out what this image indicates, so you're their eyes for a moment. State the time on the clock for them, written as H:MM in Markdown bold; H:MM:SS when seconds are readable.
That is **4:58:20**
